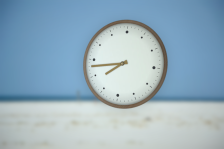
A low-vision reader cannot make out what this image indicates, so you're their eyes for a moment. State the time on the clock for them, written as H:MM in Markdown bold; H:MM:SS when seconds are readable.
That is **7:43**
